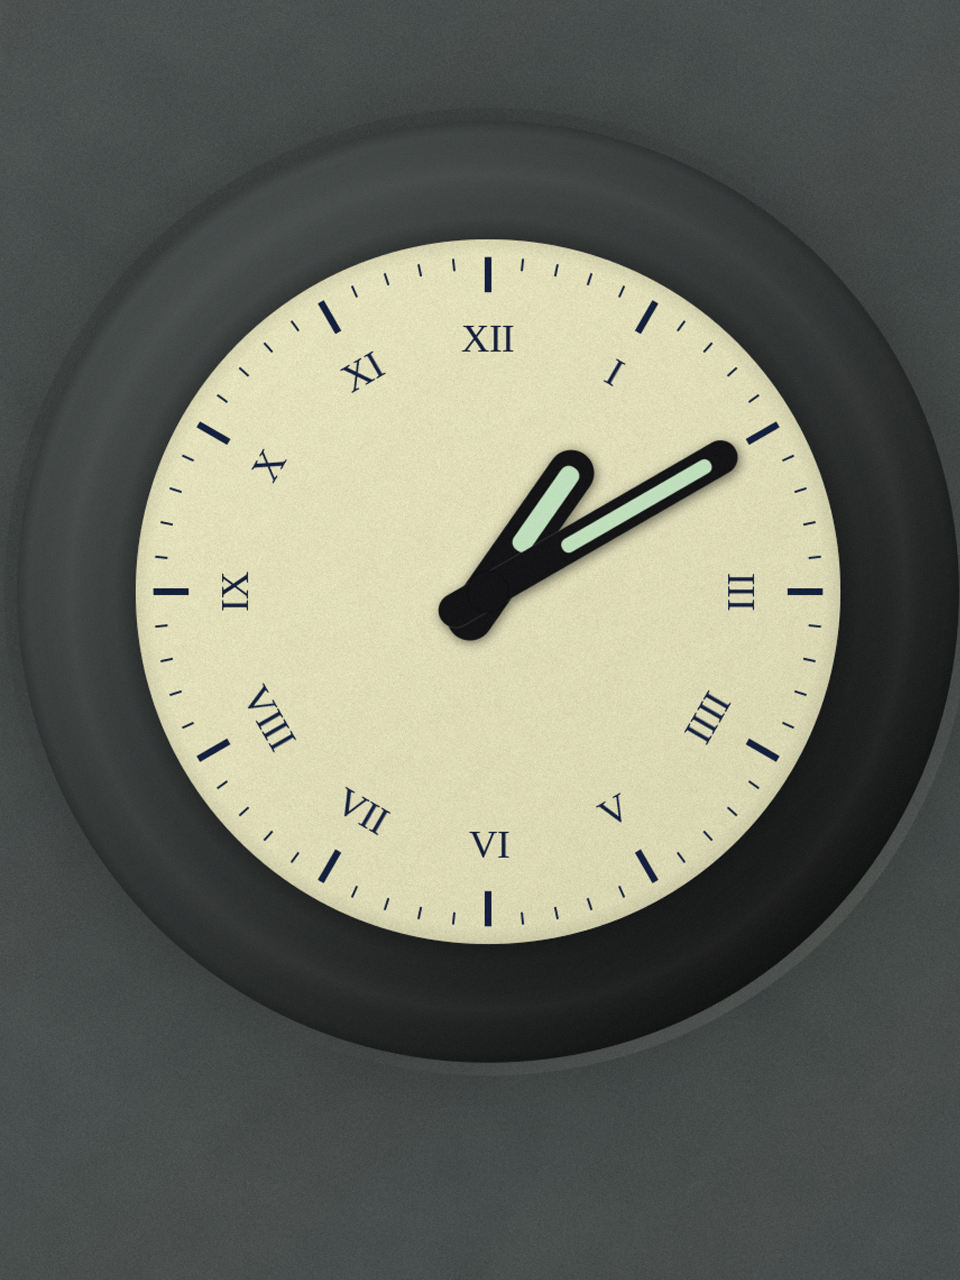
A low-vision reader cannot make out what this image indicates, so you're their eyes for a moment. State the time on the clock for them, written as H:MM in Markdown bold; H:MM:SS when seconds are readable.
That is **1:10**
